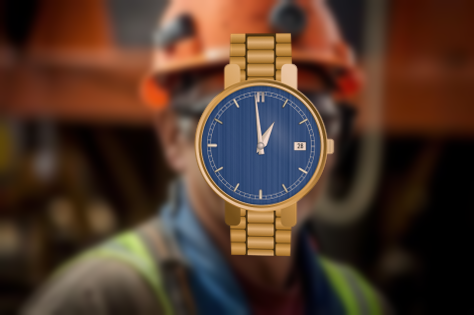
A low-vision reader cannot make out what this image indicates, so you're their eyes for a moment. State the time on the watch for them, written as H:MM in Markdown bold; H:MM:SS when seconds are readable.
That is **12:59**
